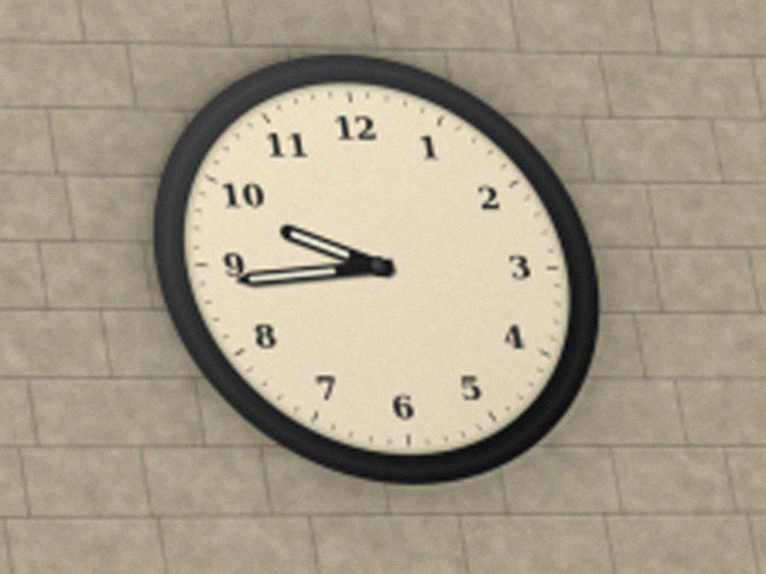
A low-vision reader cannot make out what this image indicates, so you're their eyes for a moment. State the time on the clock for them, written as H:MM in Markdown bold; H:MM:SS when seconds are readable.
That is **9:44**
